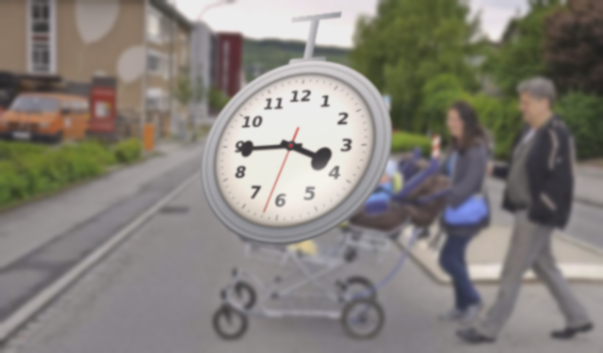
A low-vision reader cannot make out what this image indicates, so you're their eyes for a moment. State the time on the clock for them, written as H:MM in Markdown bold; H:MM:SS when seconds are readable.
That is **3:44:32**
